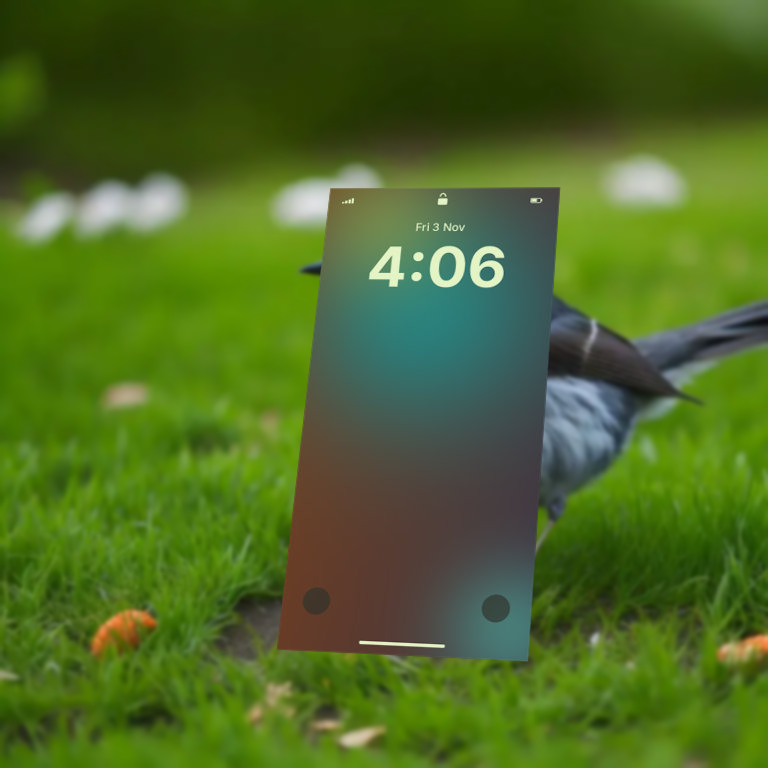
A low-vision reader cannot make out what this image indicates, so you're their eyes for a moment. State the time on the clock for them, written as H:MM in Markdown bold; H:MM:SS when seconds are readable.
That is **4:06**
